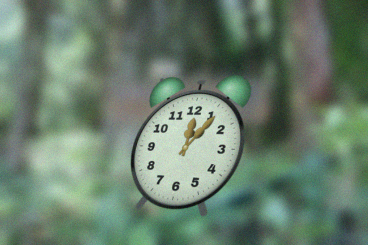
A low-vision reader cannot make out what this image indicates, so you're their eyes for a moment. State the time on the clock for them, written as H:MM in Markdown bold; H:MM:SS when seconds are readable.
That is **12:06**
